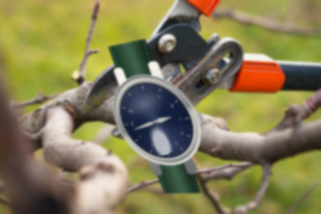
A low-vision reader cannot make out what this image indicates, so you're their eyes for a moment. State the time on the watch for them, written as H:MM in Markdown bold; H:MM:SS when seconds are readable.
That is **2:43**
